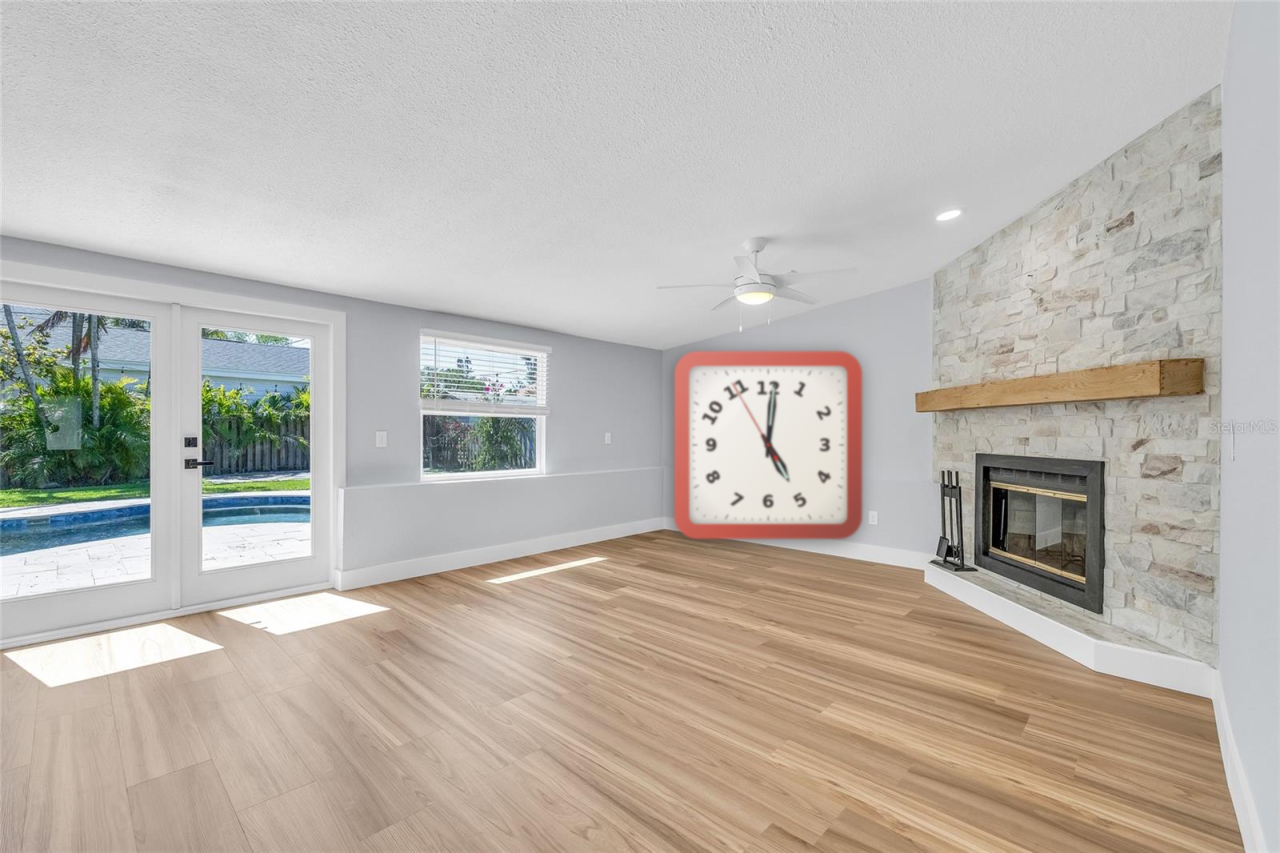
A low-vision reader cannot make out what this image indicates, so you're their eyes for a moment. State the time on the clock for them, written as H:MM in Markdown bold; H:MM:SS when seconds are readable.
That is **5:00:55**
